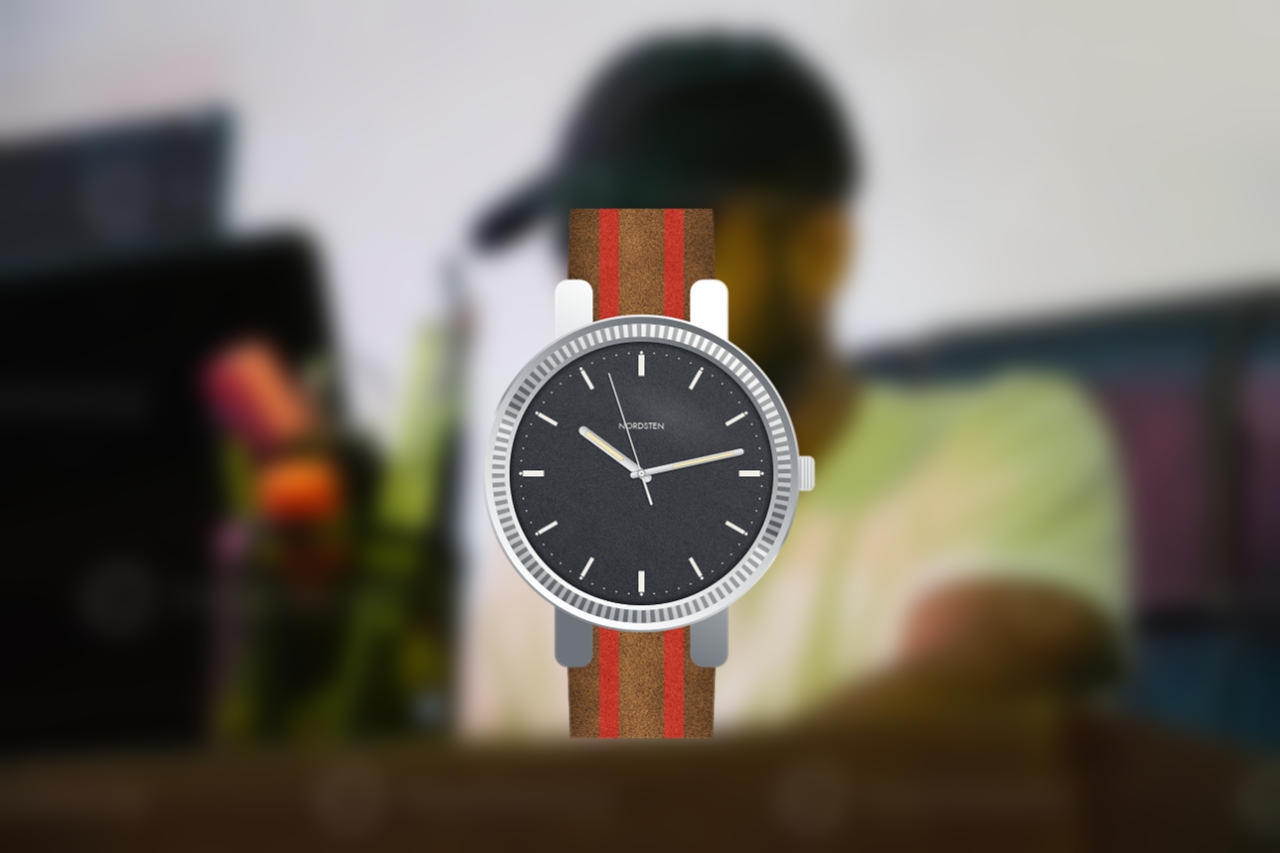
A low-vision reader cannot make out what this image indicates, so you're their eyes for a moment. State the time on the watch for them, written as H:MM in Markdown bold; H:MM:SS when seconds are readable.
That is **10:12:57**
